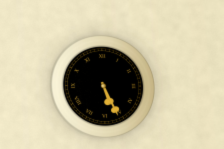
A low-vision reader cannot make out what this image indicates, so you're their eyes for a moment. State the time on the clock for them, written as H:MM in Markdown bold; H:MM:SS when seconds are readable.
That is **5:26**
